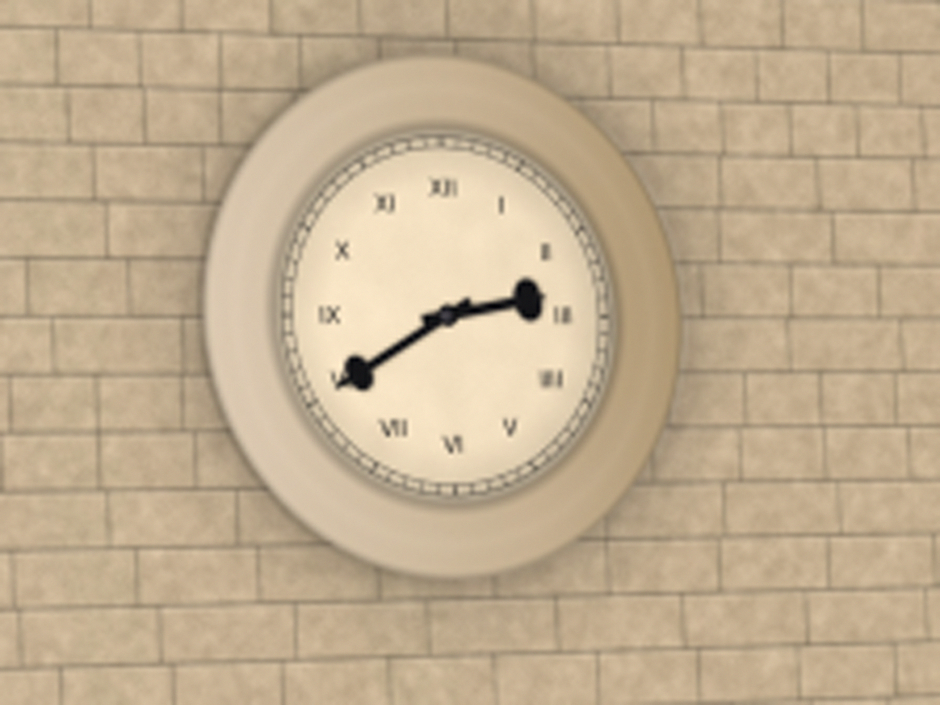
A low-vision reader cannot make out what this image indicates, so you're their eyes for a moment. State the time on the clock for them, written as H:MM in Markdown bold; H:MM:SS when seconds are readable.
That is **2:40**
